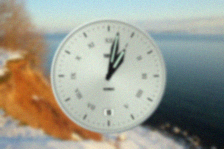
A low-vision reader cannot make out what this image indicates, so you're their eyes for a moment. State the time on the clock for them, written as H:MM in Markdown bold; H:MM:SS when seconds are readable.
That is **1:02**
